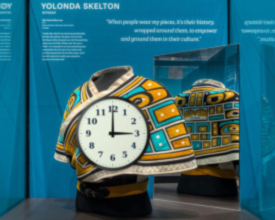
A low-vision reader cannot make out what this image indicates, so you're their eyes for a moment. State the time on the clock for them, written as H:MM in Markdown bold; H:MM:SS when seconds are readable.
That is **3:00**
